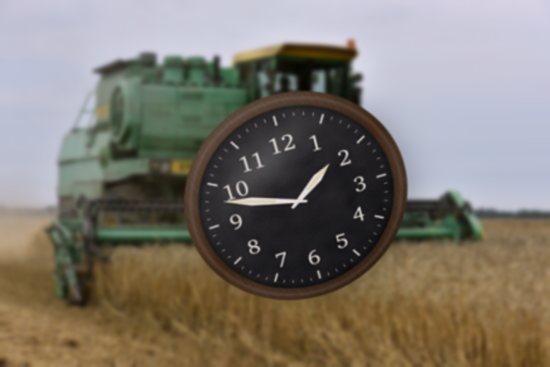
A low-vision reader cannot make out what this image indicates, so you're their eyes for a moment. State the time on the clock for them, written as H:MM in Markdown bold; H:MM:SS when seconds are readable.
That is **1:48**
